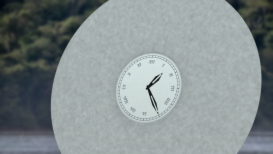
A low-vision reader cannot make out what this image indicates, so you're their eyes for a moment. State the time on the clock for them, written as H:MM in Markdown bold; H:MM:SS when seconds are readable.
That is **1:25**
